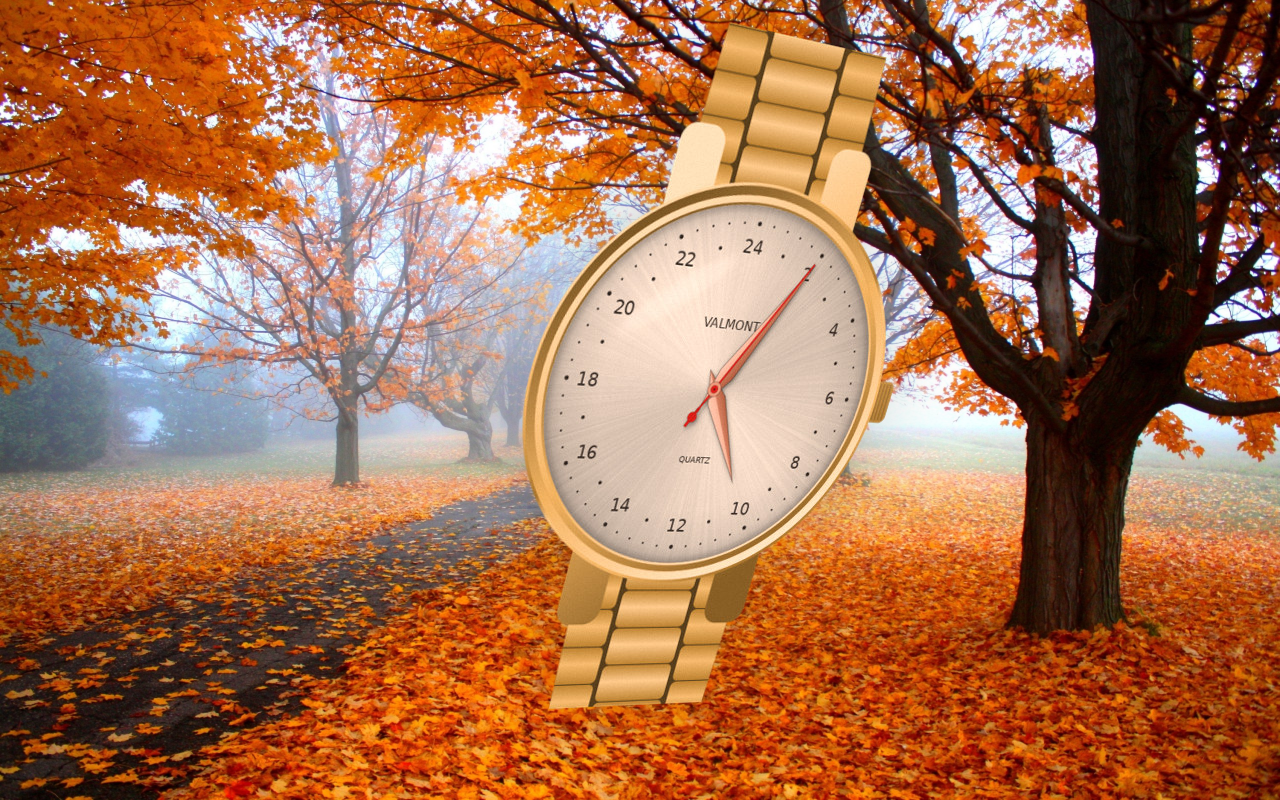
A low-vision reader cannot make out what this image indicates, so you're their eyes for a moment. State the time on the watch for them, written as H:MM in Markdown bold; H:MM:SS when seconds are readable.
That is **10:05:05**
